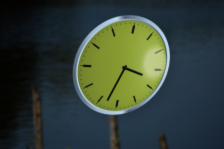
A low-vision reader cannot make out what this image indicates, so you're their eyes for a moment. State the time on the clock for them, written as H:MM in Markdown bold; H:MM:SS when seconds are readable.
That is **3:33**
